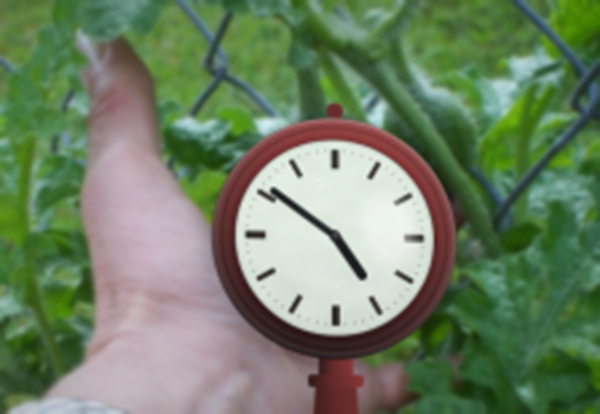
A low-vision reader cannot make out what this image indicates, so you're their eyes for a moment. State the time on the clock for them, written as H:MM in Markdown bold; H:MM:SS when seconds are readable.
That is **4:51**
